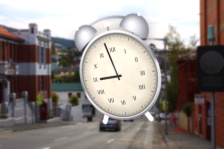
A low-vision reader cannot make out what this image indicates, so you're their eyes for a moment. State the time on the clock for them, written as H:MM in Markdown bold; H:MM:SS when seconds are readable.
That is **8:58**
